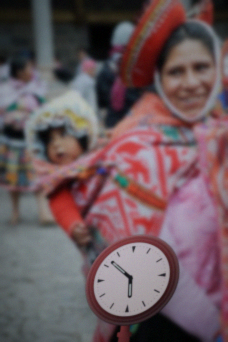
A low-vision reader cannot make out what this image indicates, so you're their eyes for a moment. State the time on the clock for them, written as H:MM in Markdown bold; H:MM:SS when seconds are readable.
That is **5:52**
